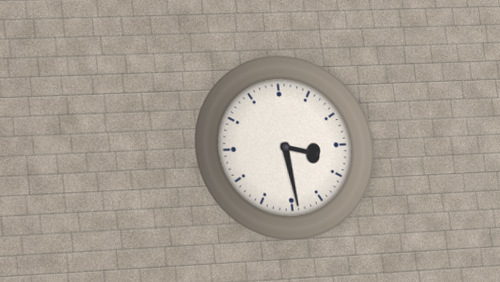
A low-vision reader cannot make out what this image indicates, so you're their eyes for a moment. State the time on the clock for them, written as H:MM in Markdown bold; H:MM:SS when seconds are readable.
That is **3:29**
